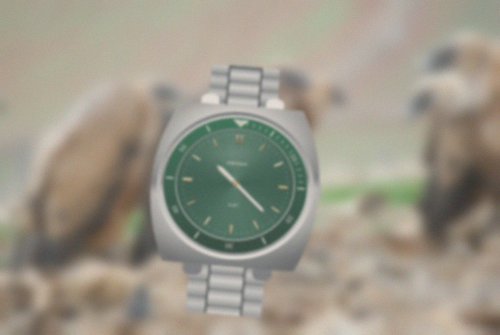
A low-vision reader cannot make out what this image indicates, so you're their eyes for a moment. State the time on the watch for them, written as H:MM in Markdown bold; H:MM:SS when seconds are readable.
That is **10:22**
